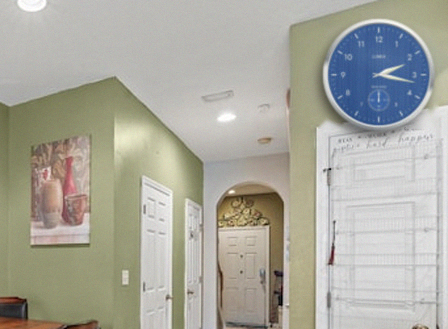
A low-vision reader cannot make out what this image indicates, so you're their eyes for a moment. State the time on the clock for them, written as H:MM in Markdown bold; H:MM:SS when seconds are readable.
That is **2:17**
